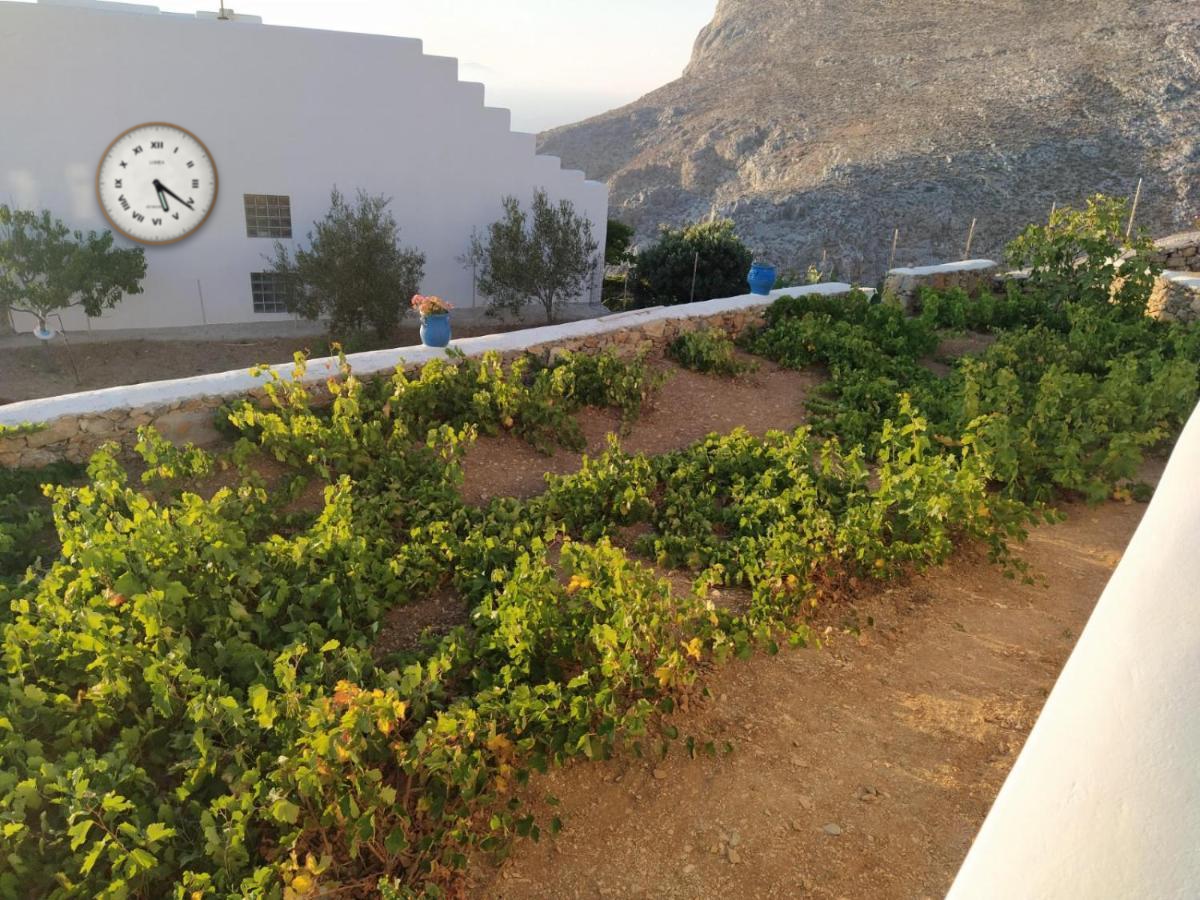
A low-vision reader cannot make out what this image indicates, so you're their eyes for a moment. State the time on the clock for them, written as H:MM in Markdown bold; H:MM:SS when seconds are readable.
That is **5:21**
